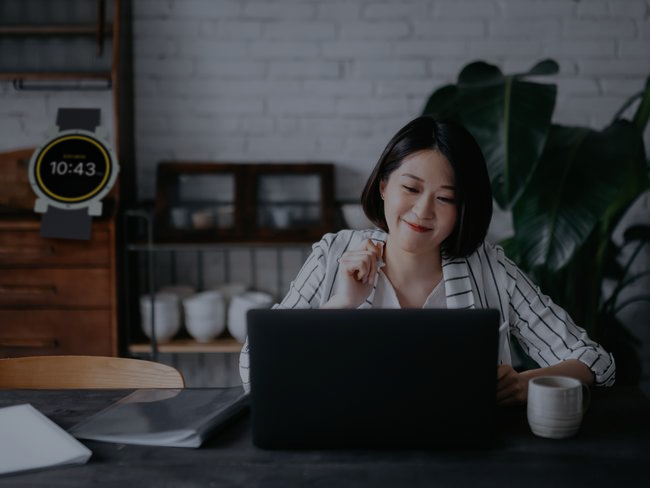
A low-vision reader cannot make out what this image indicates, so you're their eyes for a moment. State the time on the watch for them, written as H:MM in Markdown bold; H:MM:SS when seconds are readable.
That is **10:43**
